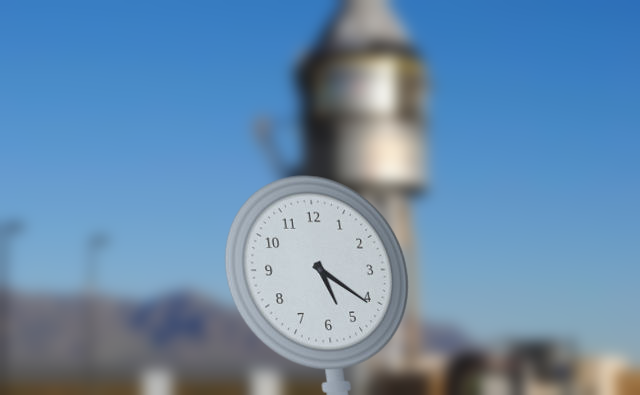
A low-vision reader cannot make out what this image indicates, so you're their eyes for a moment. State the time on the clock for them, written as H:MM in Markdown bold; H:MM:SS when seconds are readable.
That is **5:21**
